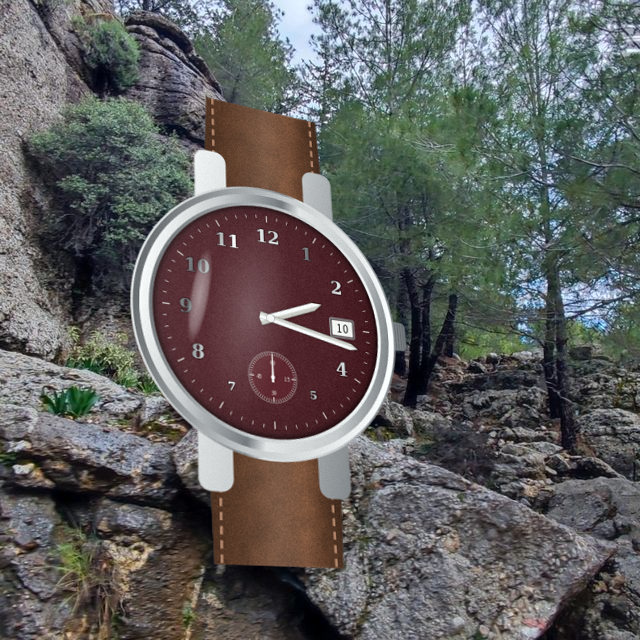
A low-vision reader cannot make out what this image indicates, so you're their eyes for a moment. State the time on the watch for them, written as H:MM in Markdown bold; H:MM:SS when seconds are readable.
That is **2:17**
